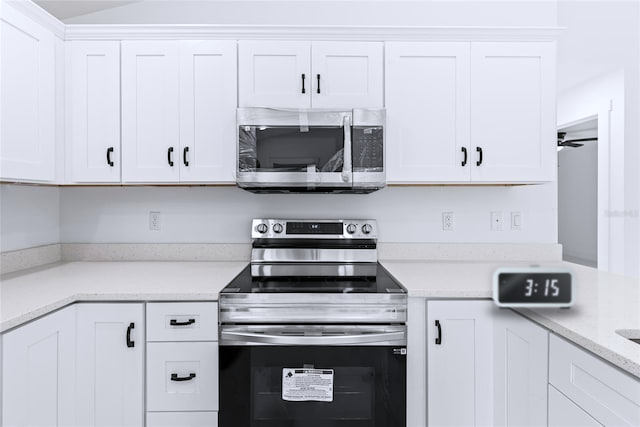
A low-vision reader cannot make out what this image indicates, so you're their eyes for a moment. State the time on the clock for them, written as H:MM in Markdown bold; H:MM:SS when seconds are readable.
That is **3:15**
